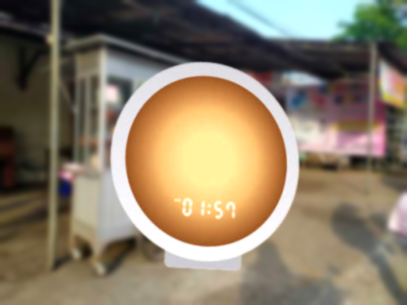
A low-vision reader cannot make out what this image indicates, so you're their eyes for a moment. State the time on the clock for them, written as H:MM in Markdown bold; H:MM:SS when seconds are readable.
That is **1:57**
